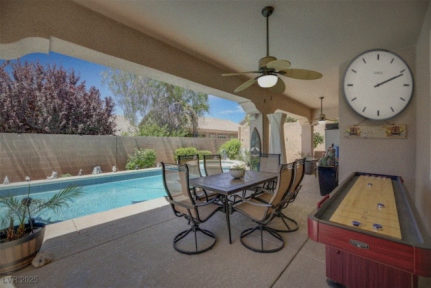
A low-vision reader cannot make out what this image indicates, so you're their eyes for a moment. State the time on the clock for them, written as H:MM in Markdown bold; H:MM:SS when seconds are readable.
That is **2:11**
